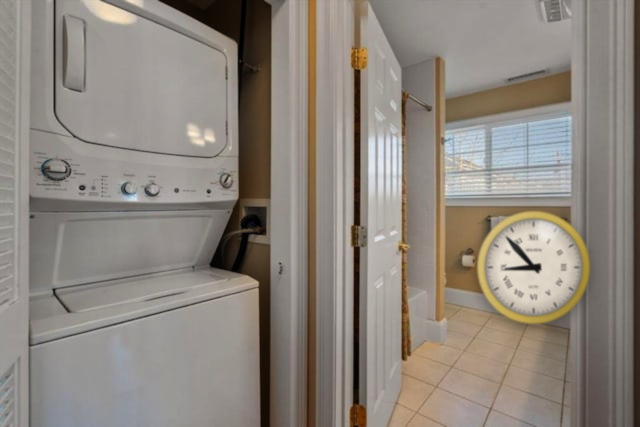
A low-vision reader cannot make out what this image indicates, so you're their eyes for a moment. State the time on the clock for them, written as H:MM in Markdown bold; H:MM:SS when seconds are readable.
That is **8:53**
